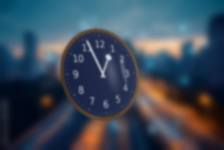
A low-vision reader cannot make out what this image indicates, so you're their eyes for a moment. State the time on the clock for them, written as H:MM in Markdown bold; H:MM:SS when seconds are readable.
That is **12:56**
